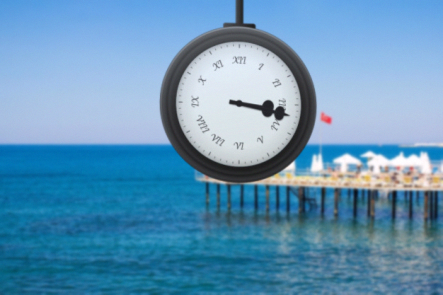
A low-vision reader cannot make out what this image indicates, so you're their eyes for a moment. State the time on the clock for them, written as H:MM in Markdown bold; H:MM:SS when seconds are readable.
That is **3:17**
